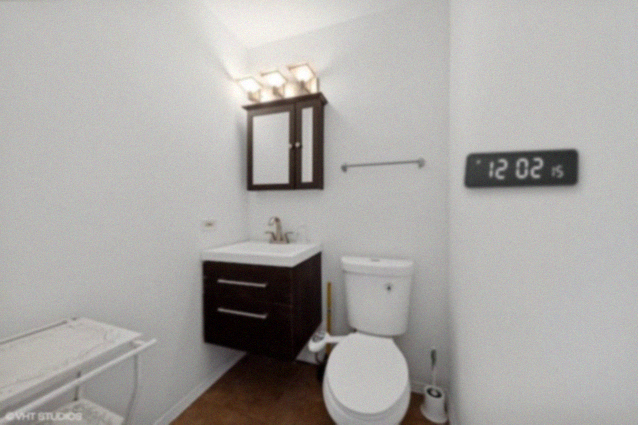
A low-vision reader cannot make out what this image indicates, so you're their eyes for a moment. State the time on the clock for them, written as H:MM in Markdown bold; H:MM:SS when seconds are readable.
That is **12:02**
